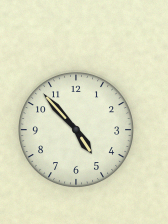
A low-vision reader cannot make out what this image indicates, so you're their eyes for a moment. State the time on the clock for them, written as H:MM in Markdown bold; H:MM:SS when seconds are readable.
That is **4:53**
